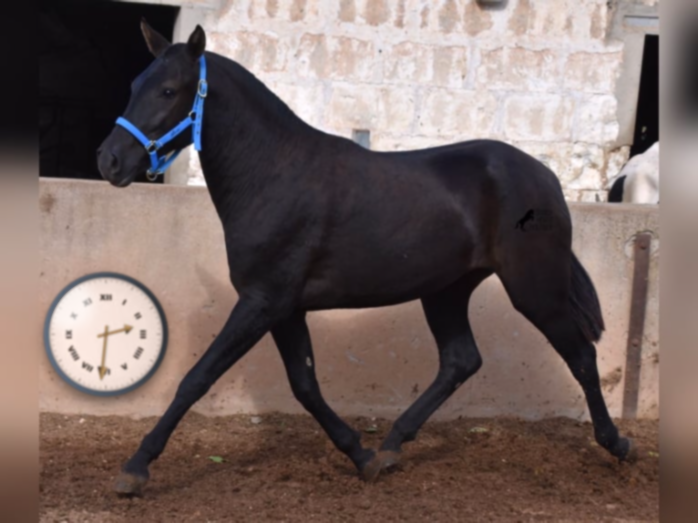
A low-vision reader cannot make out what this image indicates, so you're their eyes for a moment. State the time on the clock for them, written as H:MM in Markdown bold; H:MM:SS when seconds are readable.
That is **2:31**
